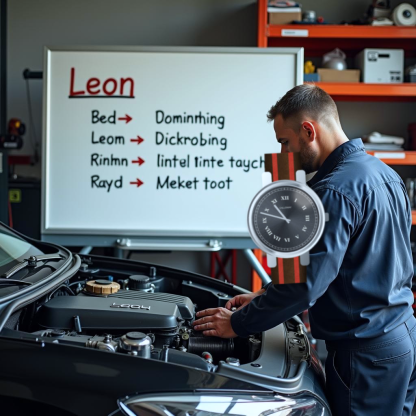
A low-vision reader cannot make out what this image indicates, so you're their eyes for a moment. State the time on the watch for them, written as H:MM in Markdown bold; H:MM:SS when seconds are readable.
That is **10:48**
